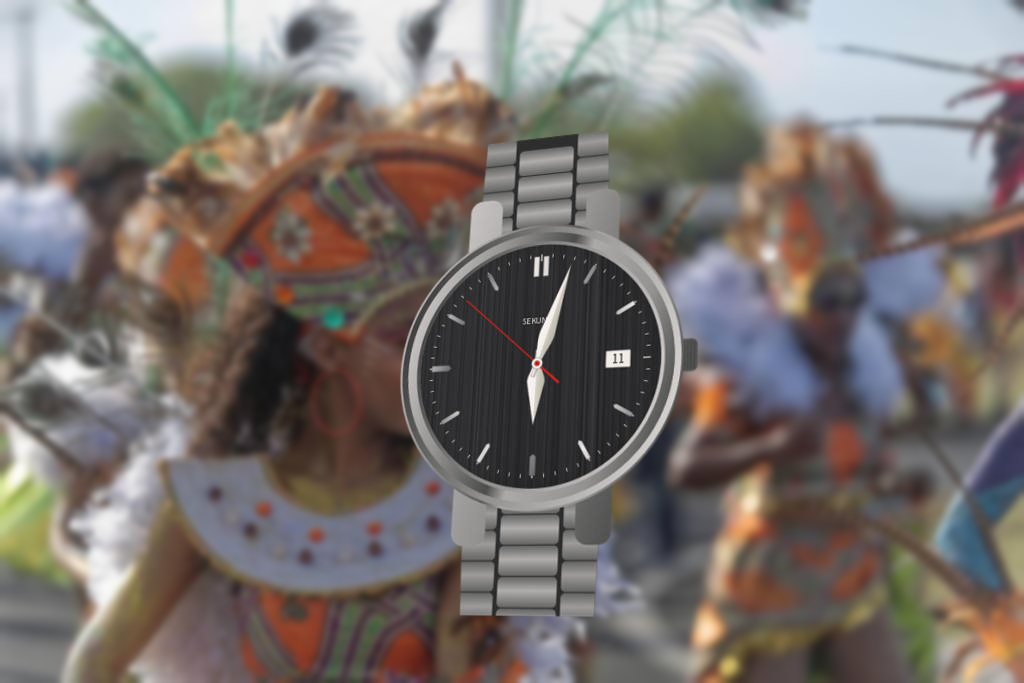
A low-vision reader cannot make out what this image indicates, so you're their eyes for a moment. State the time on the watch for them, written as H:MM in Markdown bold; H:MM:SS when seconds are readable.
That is **6:02:52**
